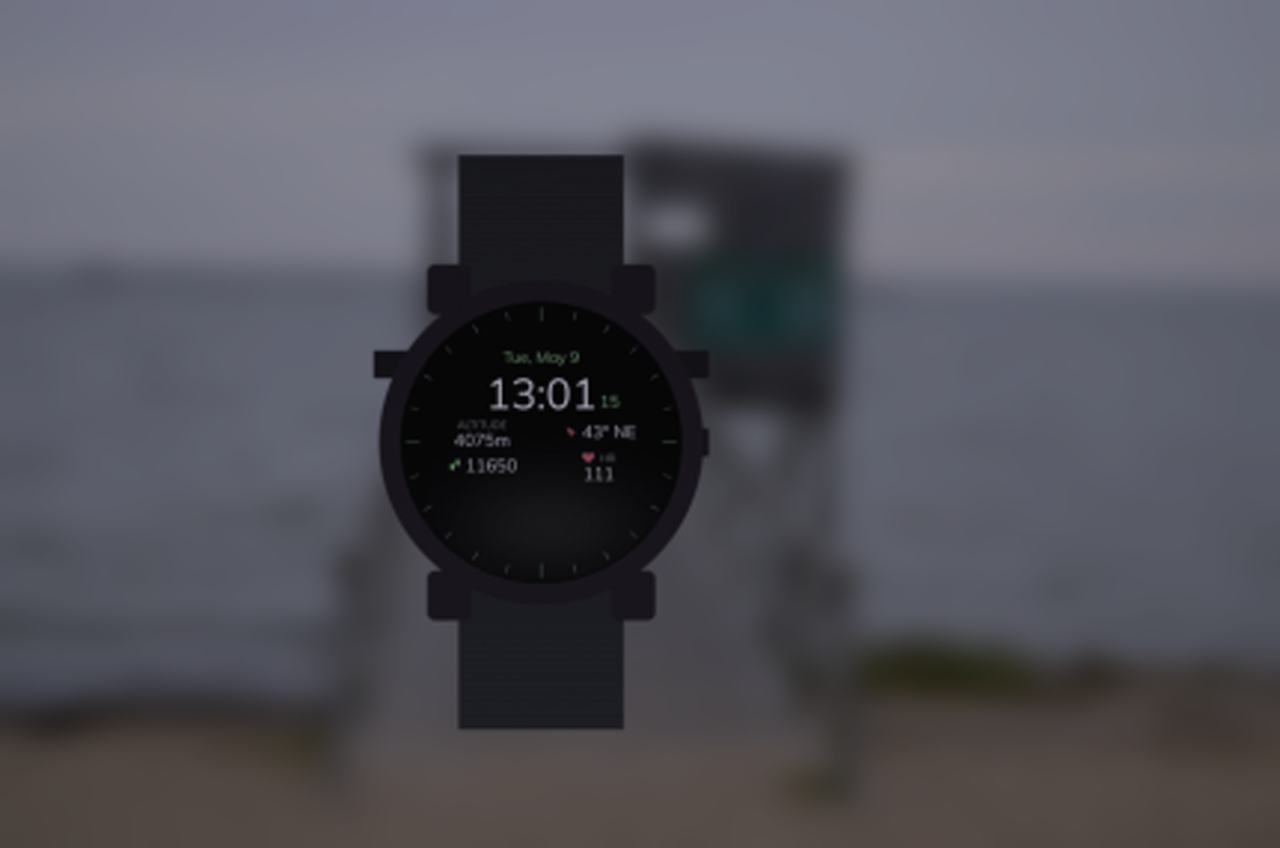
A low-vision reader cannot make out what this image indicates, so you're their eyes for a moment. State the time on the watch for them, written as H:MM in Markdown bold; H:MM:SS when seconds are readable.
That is **13:01**
